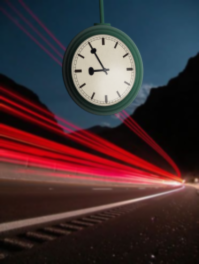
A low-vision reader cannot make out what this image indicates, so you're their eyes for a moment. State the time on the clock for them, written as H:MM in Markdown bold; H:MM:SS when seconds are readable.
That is **8:55**
